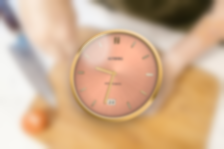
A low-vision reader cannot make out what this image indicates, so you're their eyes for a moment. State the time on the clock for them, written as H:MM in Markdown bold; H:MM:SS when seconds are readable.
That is **9:32**
